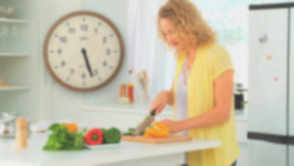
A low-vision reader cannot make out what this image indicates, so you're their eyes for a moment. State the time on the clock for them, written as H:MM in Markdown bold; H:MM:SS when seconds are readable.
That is **5:27**
